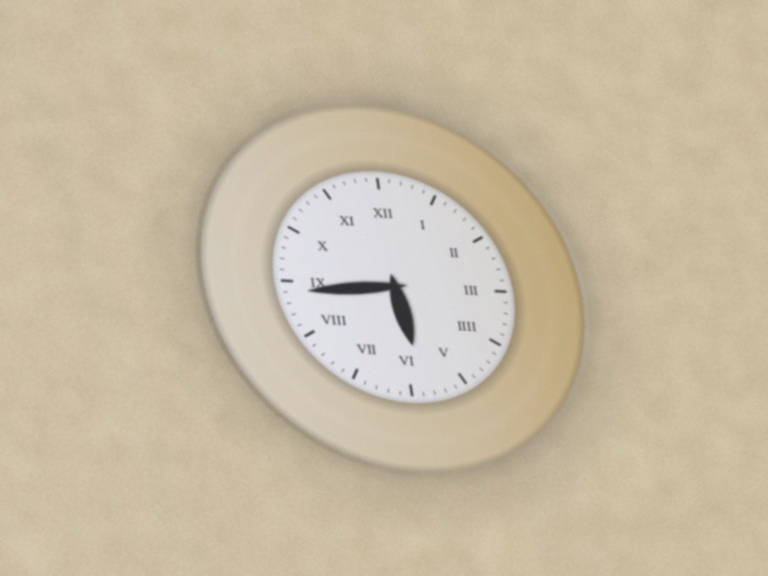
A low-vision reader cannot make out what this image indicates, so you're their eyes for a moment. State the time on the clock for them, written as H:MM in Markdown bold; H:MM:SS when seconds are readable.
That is **5:44**
